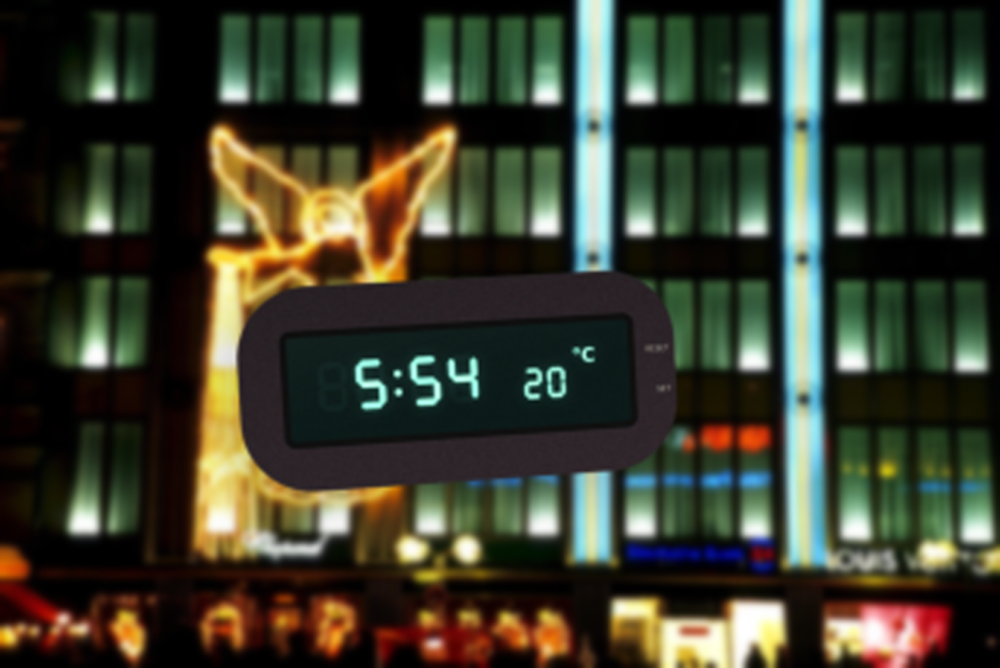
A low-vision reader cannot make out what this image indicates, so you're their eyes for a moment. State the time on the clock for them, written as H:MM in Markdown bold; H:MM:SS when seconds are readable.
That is **5:54**
